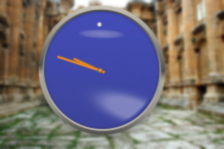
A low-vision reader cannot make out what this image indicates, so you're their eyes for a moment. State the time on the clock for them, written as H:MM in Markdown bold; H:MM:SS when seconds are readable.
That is **9:48**
